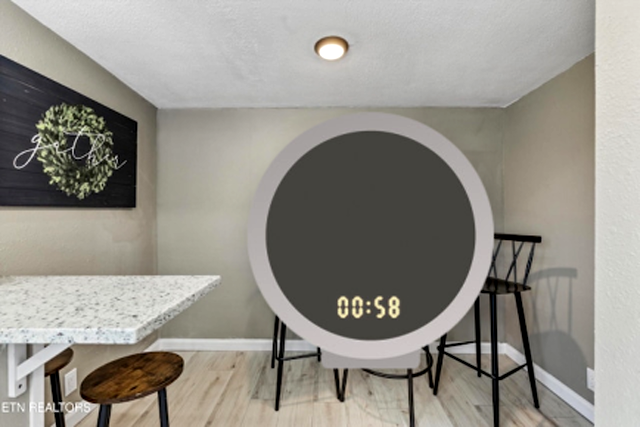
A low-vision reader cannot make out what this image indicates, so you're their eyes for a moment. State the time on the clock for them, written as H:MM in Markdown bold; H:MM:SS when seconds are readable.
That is **0:58**
